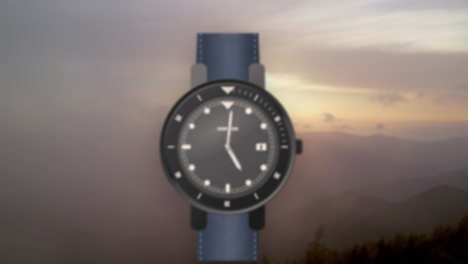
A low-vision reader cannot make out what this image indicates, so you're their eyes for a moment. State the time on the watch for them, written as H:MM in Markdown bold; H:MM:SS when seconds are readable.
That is **5:01**
